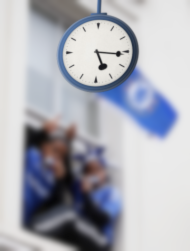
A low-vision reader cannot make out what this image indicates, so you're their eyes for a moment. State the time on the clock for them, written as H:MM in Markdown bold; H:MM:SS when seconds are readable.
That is **5:16**
